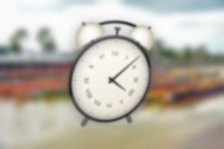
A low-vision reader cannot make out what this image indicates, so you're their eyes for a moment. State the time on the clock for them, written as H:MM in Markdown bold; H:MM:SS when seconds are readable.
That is **4:08**
